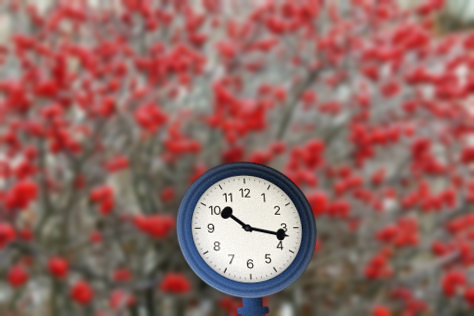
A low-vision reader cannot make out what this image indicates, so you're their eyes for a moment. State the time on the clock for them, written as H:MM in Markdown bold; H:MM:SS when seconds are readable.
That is **10:17**
